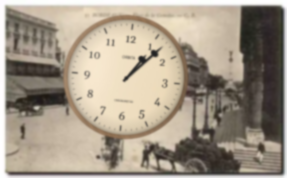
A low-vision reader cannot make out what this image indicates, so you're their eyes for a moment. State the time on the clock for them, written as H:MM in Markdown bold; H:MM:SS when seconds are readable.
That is **1:07**
